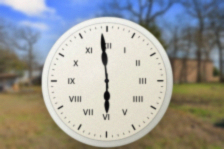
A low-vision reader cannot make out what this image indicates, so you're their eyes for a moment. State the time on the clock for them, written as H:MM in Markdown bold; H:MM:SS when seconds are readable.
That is **5:59**
